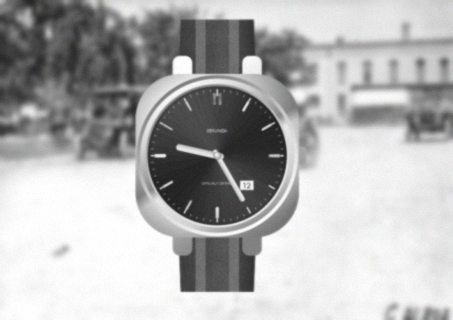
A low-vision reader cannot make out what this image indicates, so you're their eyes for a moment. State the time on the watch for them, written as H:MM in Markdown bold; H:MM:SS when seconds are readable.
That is **9:25**
